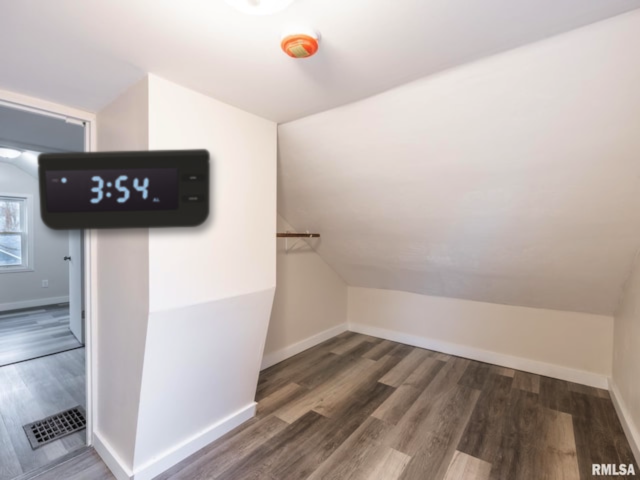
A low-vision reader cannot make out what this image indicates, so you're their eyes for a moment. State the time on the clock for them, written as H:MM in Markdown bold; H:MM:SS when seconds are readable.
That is **3:54**
